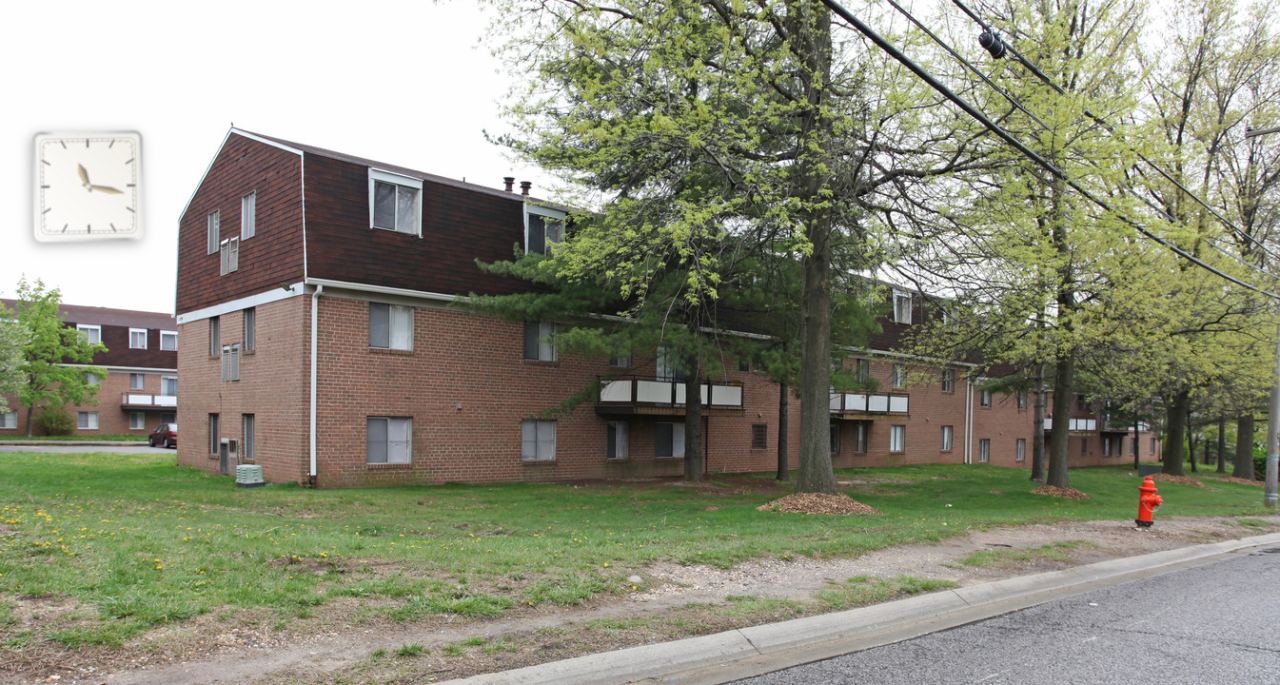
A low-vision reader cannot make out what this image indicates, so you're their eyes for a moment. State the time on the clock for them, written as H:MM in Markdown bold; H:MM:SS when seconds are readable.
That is **11:17**
